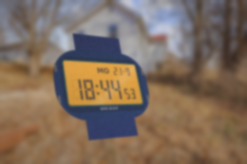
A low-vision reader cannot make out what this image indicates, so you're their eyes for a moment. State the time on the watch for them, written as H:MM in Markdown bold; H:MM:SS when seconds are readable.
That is **18:44**
